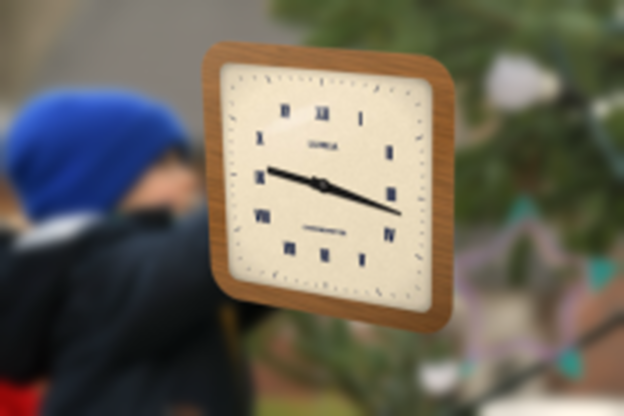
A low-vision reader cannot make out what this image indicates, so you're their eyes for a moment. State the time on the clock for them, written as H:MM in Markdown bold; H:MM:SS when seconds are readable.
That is **9:17**
